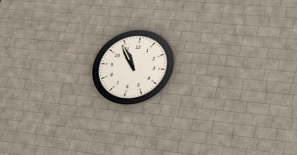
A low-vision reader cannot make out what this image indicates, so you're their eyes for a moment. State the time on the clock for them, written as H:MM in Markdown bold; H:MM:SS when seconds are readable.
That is **10:54**
